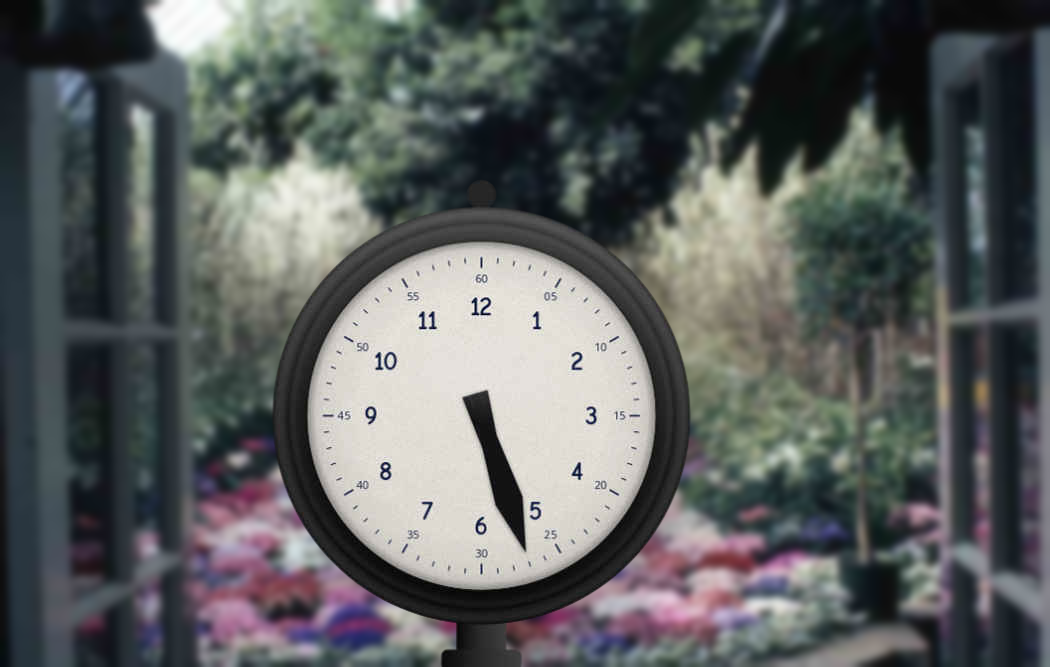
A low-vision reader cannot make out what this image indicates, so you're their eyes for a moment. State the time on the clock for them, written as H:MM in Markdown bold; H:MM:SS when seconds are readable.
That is **5:27**
